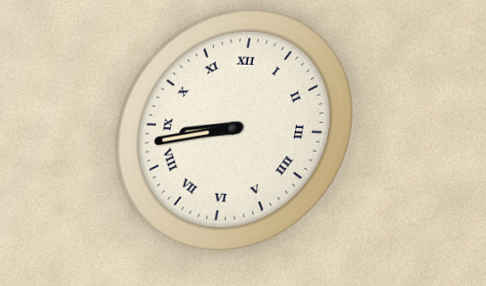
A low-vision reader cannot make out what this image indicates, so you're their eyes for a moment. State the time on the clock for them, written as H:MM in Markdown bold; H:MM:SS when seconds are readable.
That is **8:43**
